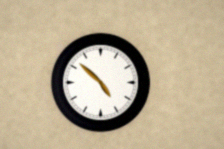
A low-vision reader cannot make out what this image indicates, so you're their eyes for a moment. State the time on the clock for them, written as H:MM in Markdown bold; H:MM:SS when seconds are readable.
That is **4:52**
